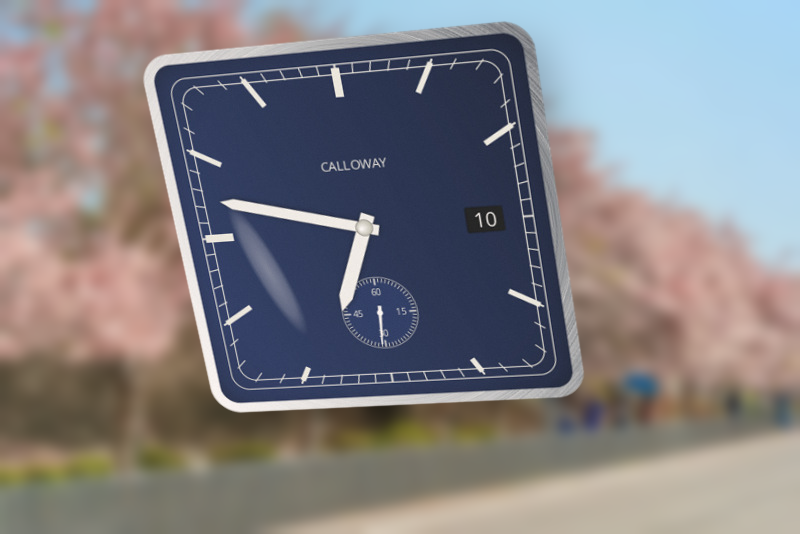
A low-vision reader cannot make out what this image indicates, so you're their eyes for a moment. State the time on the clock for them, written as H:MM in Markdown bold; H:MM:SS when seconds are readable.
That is **6:47:31**
